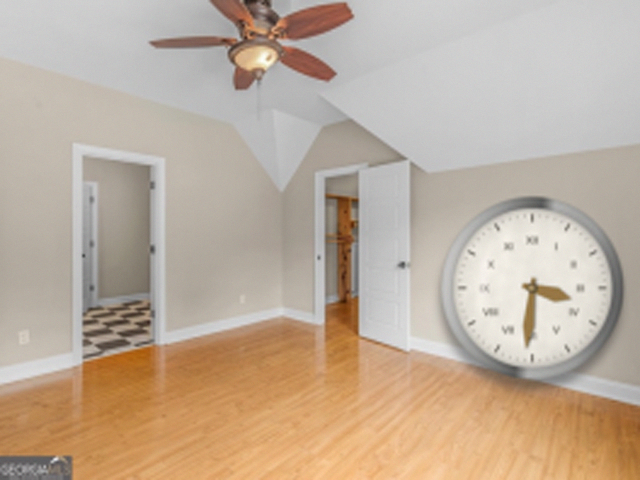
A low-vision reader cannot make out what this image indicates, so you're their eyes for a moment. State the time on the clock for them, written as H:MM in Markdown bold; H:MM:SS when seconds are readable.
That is **3:31**
